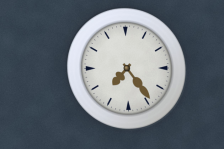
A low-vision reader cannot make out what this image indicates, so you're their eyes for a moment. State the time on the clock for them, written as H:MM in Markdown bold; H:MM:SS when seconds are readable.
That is **7:24**
